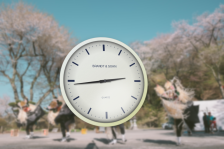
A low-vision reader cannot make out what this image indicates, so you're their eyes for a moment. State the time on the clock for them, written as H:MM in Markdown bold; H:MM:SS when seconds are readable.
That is **2:44**
